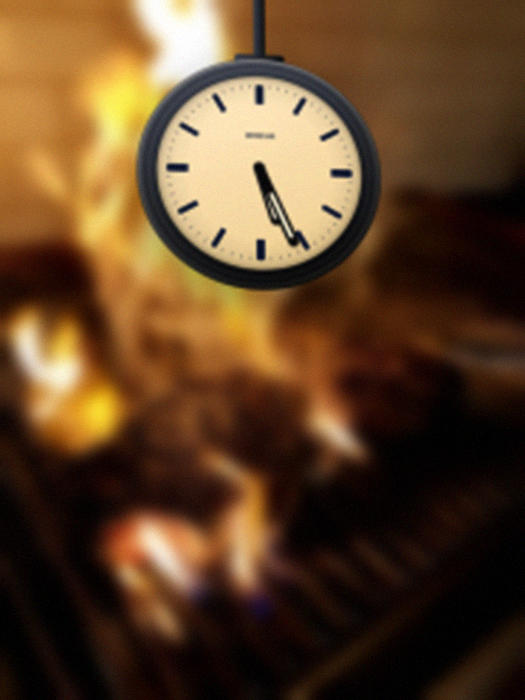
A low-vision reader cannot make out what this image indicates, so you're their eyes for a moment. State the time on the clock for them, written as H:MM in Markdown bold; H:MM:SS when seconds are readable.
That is **5:26**
